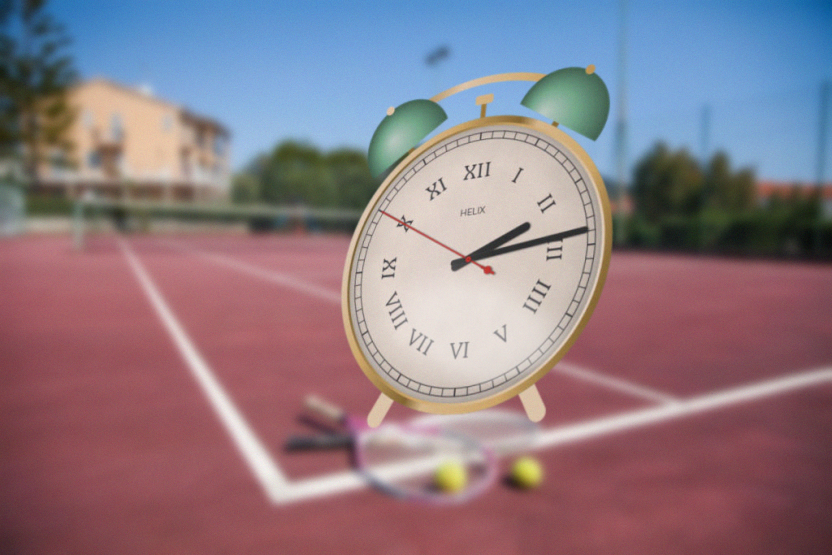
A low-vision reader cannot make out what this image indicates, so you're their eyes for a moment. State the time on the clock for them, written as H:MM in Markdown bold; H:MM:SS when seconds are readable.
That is **2:13:50**
